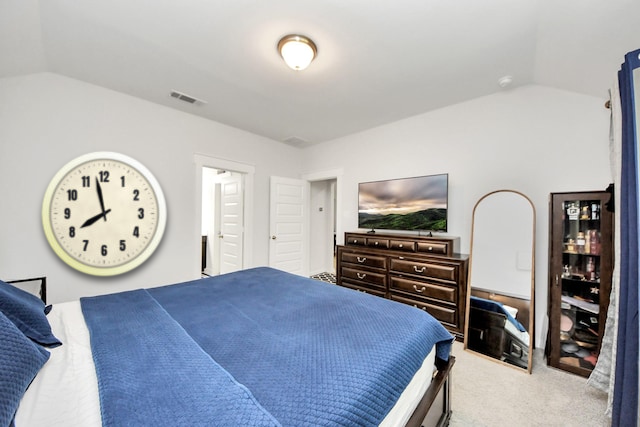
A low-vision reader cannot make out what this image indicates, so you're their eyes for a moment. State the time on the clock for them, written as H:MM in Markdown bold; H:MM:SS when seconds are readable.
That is **7:58**
